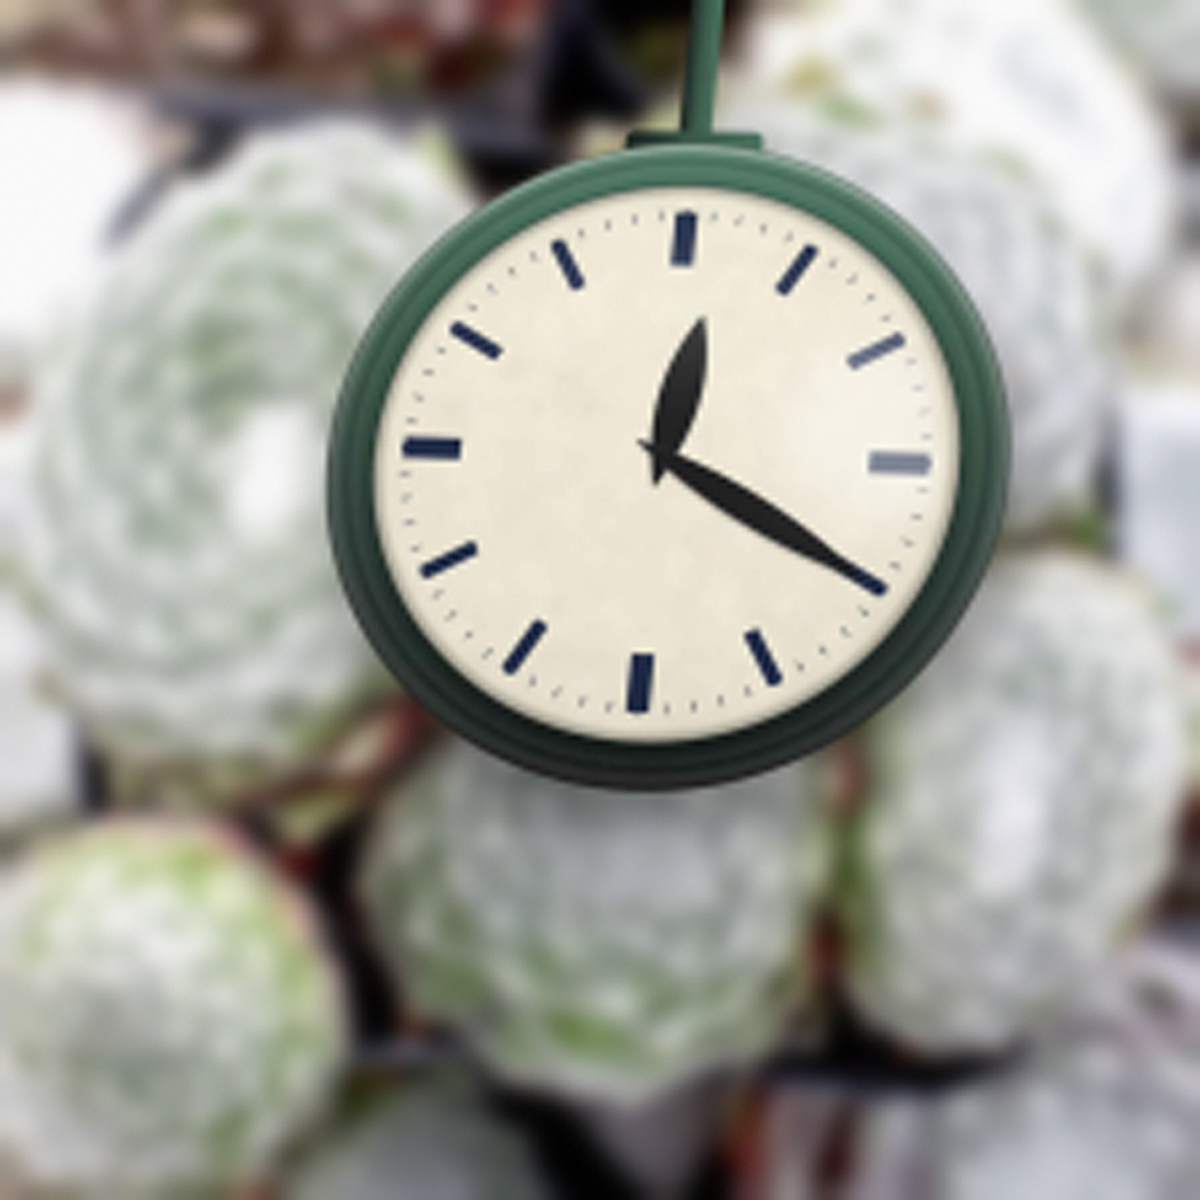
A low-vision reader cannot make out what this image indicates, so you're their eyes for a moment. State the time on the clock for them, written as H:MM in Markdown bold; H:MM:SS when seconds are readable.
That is **12:20**
